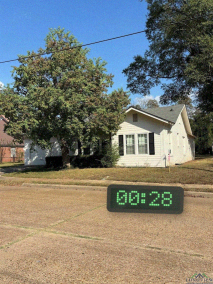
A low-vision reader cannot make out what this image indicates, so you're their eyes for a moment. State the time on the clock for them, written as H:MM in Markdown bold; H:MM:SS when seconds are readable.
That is **0:28**
